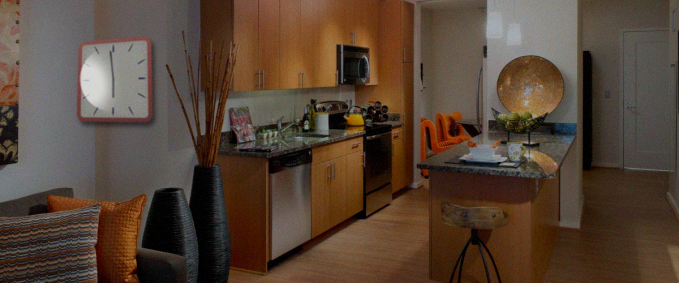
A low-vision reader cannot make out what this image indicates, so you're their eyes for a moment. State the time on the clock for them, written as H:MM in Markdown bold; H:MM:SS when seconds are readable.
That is **5:59**
